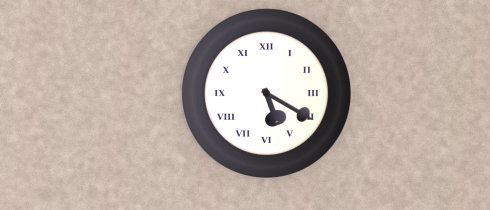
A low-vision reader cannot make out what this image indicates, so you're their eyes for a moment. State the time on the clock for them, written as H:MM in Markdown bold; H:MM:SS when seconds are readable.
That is **5:20**
